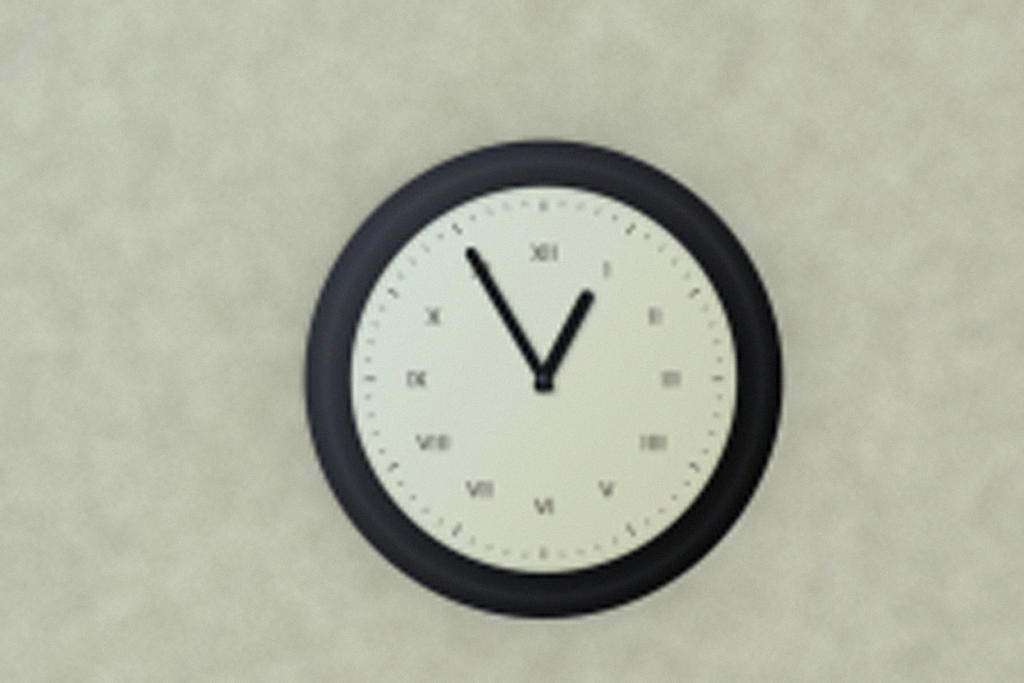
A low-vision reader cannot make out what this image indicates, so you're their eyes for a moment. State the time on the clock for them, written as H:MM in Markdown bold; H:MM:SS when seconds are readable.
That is **12:55**
